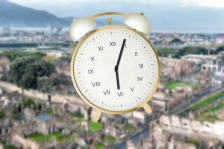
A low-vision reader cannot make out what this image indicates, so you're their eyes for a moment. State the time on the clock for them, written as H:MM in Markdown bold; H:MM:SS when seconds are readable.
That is **6:04**
